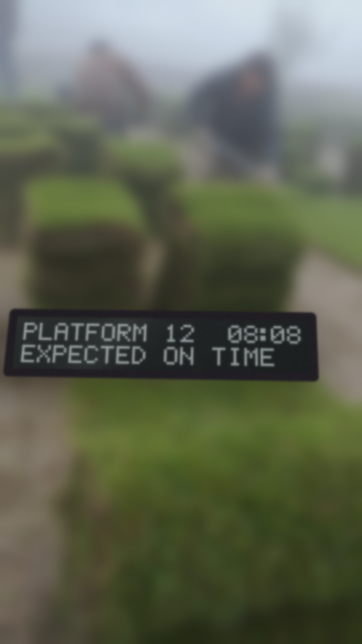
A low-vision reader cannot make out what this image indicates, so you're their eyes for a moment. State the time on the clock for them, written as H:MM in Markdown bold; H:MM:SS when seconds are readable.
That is **8:08**
